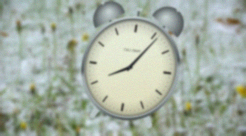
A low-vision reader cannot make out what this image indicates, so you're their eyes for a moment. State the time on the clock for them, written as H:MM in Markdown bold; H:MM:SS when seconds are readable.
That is **8:06**
